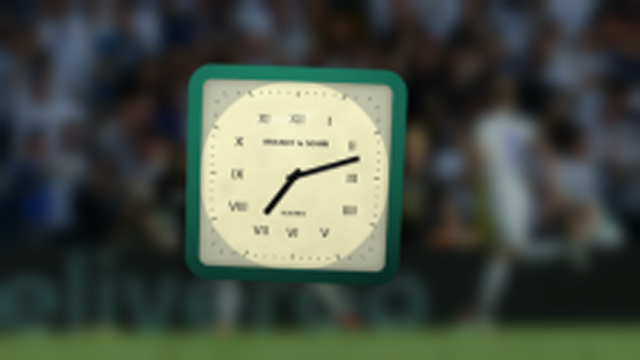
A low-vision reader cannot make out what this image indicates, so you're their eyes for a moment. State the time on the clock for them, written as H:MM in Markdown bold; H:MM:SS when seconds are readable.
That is **7:12**
